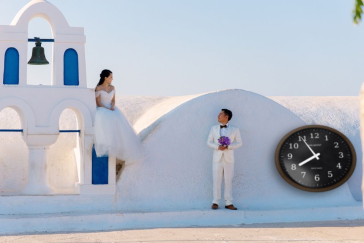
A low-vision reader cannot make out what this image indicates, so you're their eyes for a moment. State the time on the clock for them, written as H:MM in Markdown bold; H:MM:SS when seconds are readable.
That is **7:55**
